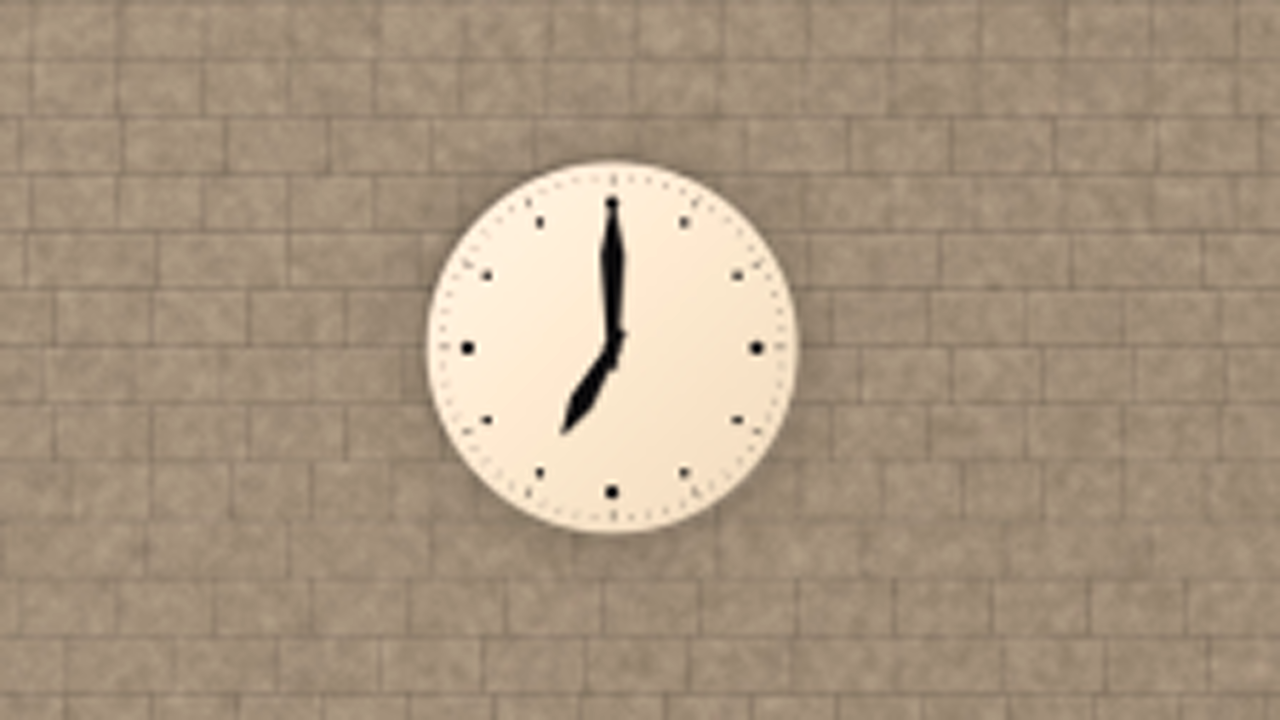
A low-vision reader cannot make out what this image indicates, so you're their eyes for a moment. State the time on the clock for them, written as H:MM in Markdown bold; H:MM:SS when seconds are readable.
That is **7:00**
